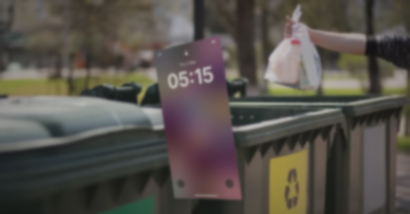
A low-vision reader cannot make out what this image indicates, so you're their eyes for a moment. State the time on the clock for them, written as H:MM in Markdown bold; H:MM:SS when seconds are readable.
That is **5:15**
